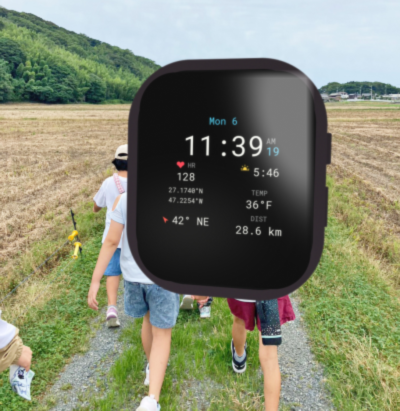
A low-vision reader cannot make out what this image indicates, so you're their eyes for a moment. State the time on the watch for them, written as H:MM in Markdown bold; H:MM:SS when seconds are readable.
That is **11:39:19**
